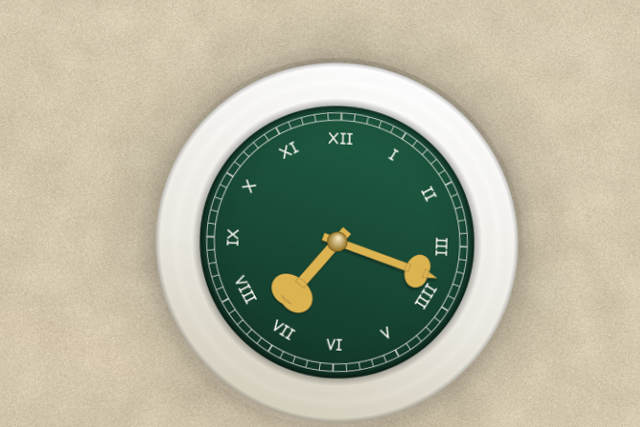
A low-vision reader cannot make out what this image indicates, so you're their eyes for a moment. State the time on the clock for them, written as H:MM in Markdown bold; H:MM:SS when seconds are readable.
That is **7:18**
